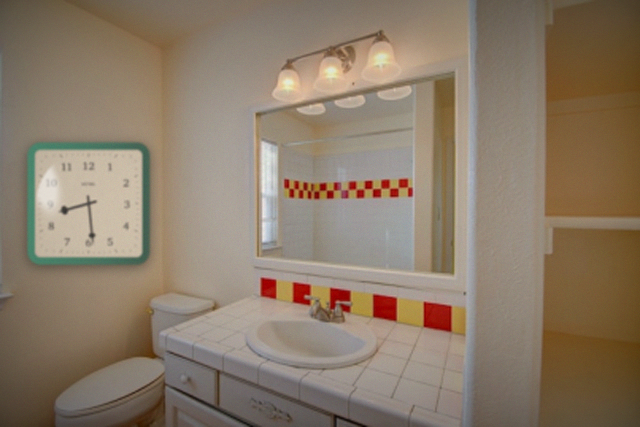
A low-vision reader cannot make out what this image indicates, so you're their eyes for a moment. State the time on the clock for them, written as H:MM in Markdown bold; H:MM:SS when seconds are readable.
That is **8:29**
